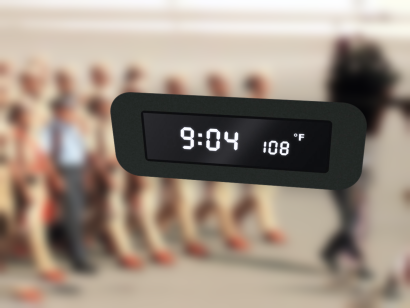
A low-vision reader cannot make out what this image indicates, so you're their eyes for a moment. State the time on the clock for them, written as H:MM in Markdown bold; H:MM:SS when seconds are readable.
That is **9:04**
